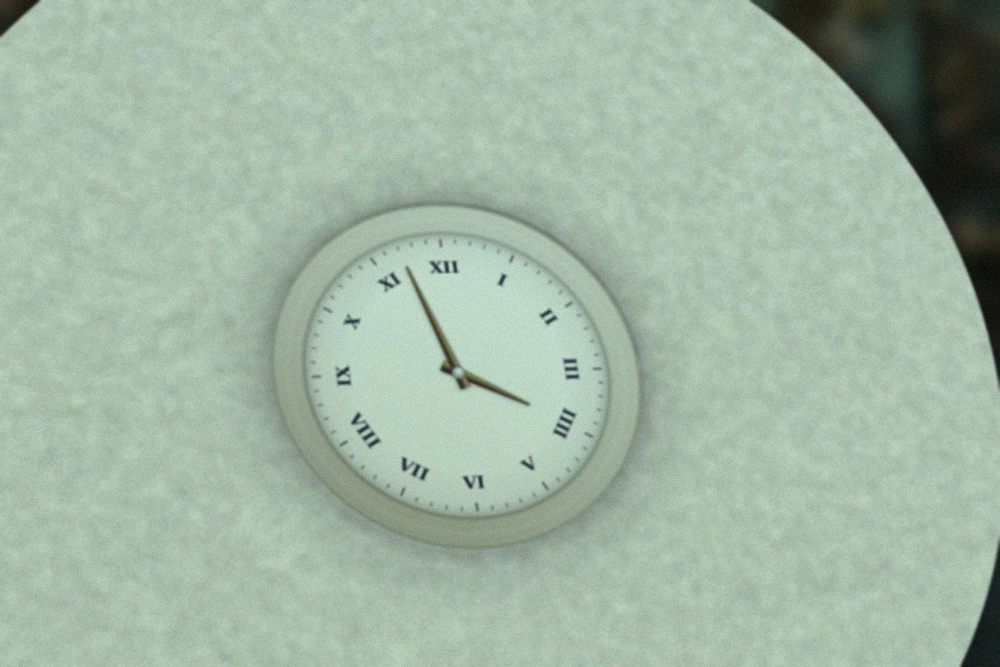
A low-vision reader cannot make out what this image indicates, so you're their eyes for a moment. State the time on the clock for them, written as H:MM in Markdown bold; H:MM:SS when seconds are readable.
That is **3:57**
